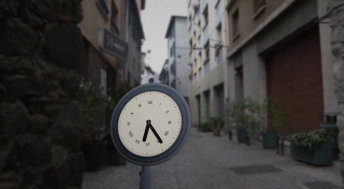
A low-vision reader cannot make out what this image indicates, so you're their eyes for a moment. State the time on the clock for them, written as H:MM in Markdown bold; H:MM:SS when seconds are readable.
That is **6:24**
